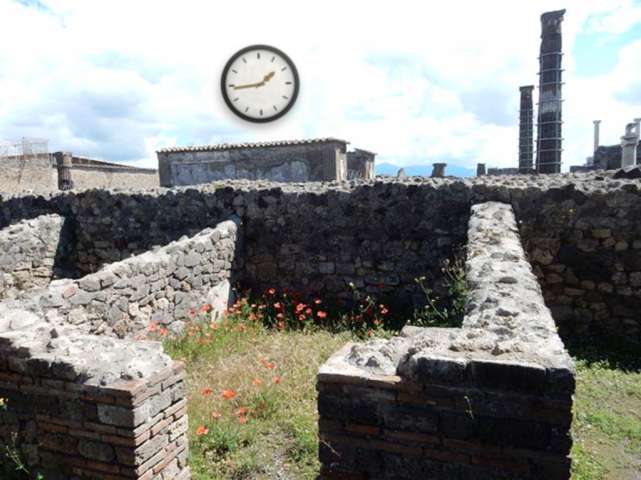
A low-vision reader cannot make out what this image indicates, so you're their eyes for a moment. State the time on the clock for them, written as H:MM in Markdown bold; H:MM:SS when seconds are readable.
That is **1:44**
